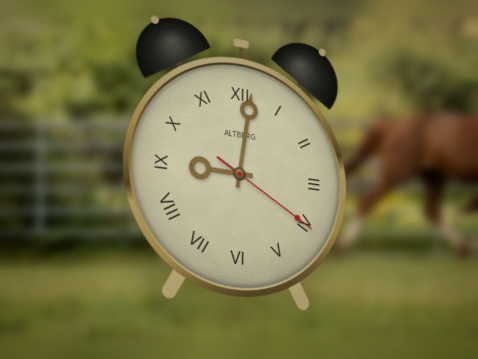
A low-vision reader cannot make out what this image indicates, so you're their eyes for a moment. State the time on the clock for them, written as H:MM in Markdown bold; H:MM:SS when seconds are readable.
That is **9:01:20**
